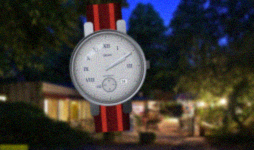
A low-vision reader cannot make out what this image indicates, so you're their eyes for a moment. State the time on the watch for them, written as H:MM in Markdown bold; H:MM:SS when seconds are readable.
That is **2:10**
